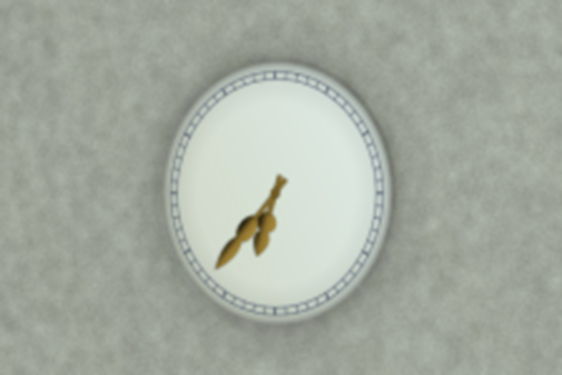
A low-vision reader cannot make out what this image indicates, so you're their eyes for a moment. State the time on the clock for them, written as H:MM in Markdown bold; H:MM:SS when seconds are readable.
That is **6:37**
